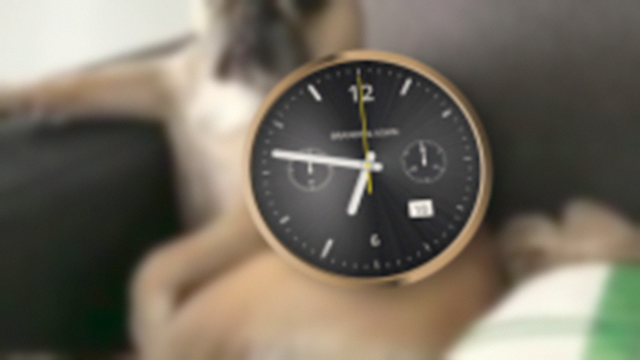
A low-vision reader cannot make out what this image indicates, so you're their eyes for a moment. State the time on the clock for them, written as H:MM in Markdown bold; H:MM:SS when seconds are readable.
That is **6:47**
